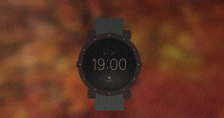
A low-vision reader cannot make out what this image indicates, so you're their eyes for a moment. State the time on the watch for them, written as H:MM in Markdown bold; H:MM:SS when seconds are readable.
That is **19:00**
